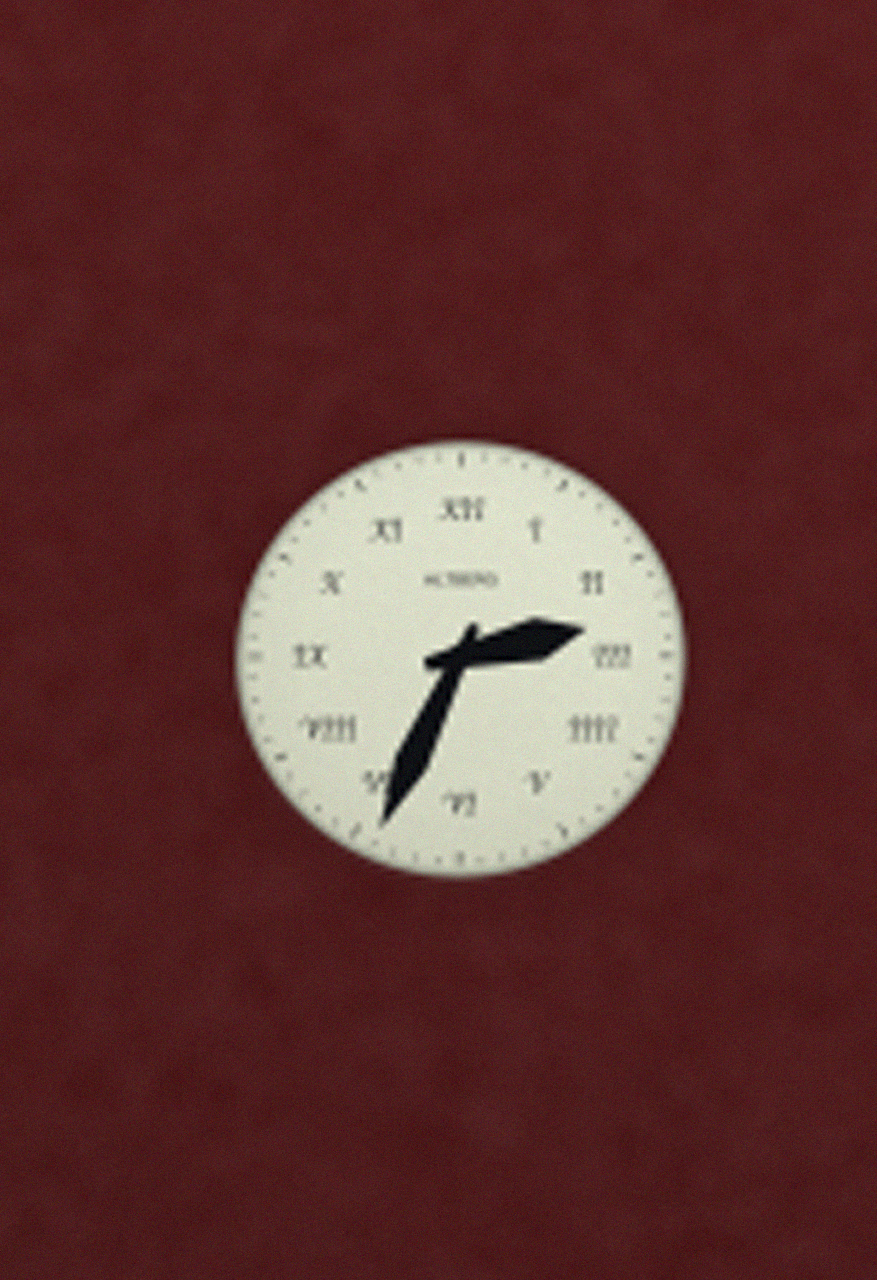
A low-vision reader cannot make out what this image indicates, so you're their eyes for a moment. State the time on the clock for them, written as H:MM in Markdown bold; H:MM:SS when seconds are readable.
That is **2:34**
